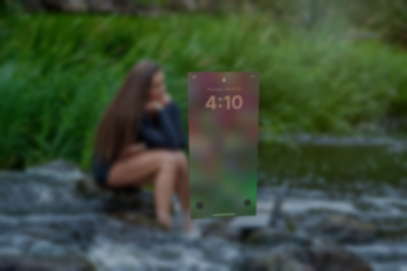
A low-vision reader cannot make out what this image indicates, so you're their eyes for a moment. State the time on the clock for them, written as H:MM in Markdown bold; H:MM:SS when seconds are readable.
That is **4:10**
